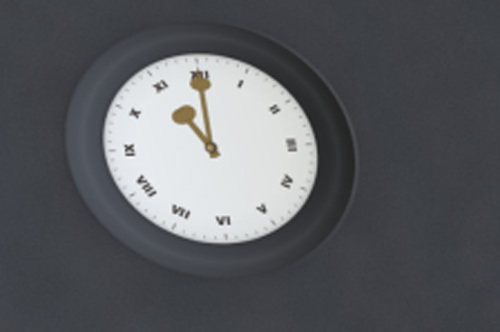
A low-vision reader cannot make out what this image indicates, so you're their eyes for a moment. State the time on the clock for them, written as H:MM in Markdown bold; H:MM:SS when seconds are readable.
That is **11:00**
